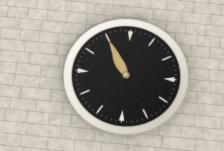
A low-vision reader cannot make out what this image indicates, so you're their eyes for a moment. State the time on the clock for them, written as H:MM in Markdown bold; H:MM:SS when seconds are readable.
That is **10:55**
